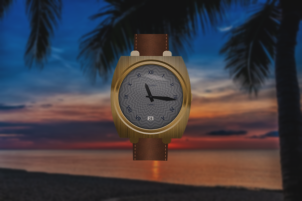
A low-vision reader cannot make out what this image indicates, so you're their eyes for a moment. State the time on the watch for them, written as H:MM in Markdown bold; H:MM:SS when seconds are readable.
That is **11:16**
